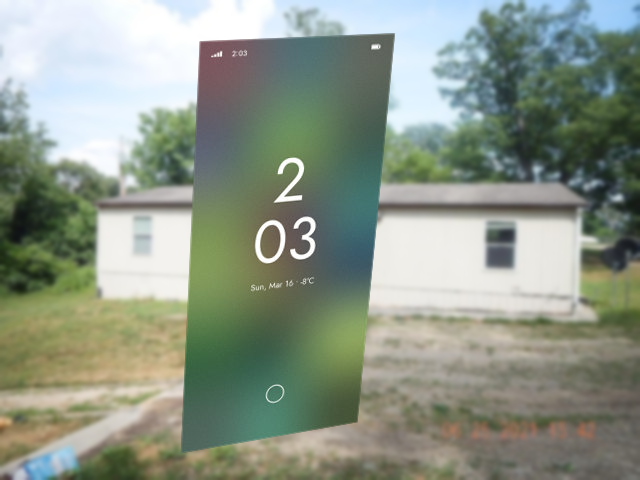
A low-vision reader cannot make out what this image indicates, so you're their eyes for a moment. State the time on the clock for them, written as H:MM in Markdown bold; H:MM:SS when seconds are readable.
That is **2:03**
